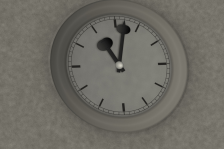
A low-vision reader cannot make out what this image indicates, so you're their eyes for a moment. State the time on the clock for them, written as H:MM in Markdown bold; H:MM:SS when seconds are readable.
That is **11:02**
